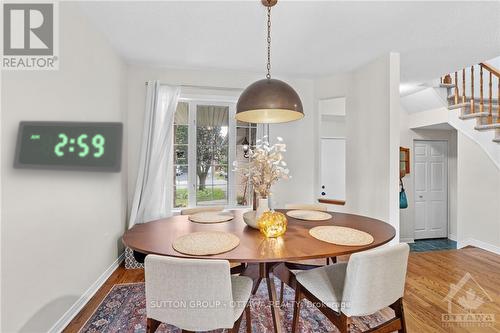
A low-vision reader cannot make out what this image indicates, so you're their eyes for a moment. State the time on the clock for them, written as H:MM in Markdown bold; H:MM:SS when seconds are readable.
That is **2:59**
